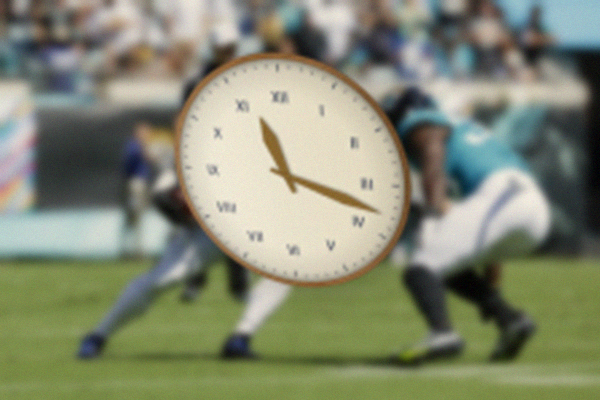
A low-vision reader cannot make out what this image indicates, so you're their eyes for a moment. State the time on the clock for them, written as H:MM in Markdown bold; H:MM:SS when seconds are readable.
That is **11:18**
